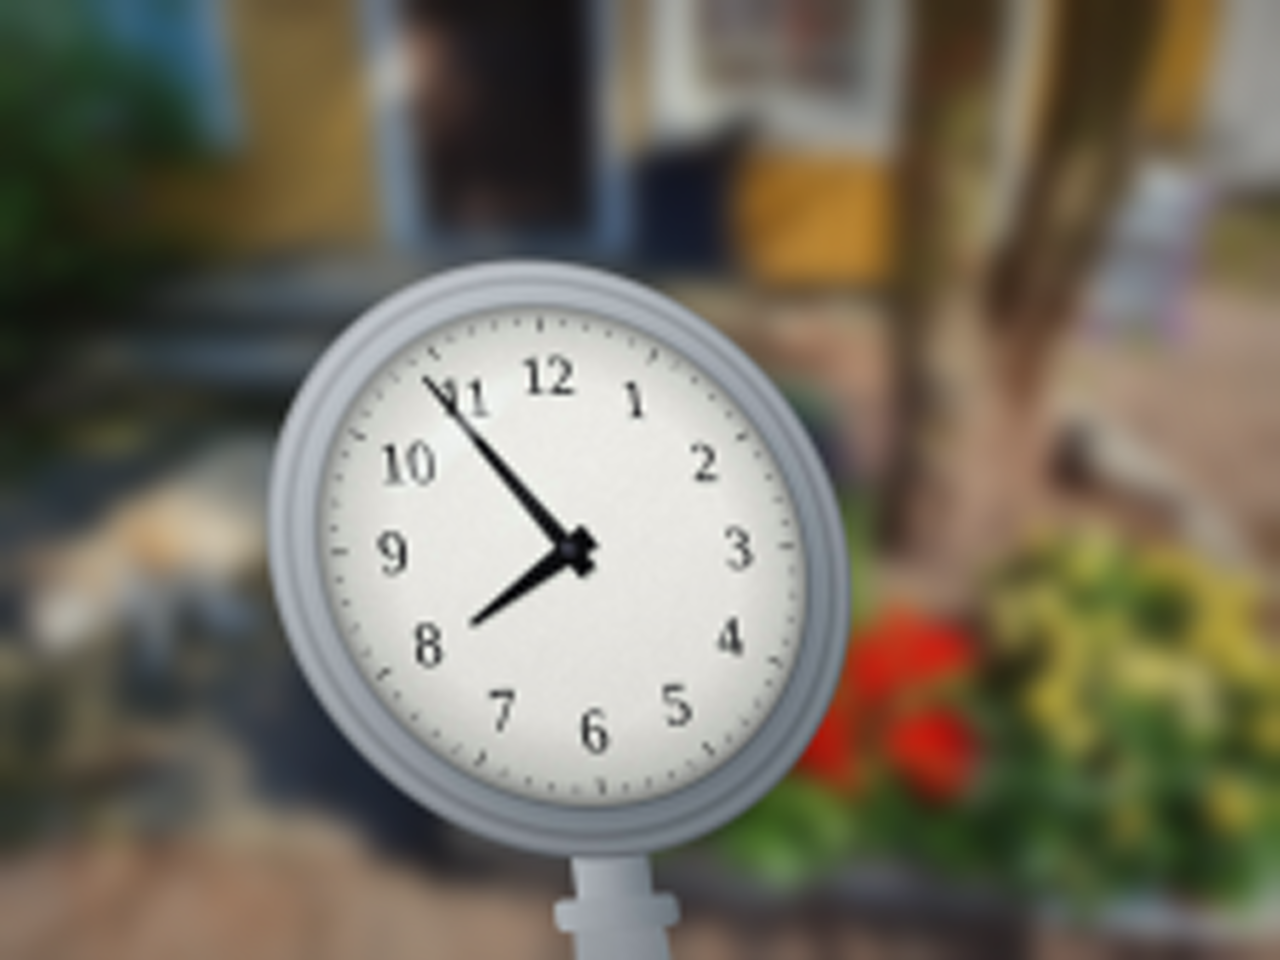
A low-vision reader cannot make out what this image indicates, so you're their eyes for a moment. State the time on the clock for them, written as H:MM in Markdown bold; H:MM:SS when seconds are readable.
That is **7:54**
